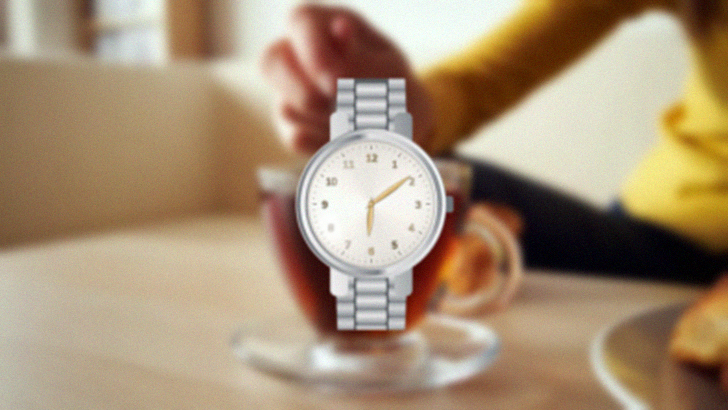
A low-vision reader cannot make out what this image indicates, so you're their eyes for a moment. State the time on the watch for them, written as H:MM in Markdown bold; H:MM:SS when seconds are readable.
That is **6:09**
